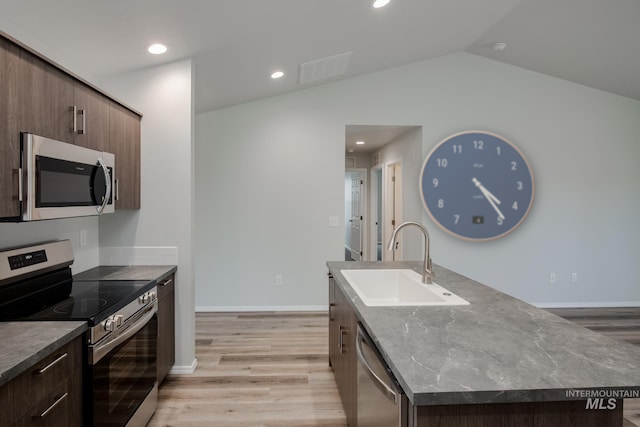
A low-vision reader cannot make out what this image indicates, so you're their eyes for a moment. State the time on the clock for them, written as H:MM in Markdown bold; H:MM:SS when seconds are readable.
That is **4:24**
